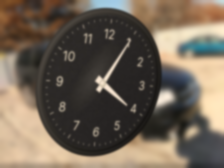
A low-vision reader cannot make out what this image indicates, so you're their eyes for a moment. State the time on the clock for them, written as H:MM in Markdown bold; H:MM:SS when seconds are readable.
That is **4:05**
